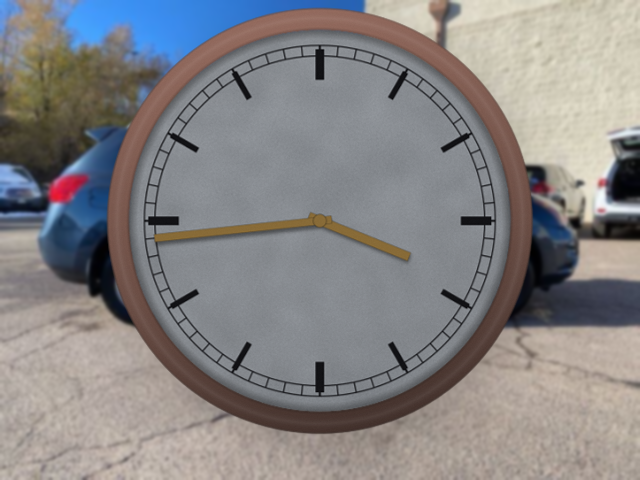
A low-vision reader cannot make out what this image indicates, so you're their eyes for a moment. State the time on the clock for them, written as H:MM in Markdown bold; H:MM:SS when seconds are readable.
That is **3:44**
